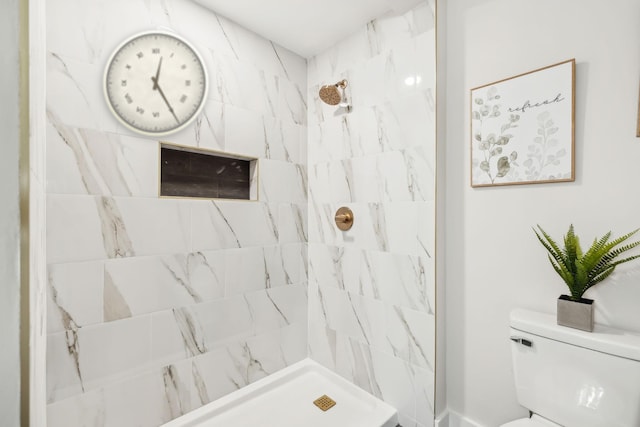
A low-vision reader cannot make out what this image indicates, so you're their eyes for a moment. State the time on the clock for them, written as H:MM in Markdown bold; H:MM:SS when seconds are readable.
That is **12:25**
